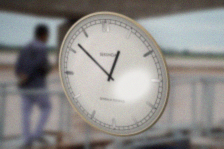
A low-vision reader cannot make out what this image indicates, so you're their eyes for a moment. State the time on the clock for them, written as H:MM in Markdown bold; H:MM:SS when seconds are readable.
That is **12:52**
